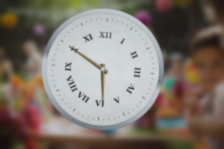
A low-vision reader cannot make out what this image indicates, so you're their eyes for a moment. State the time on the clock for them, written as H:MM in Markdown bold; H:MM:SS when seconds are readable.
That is **5:50**
